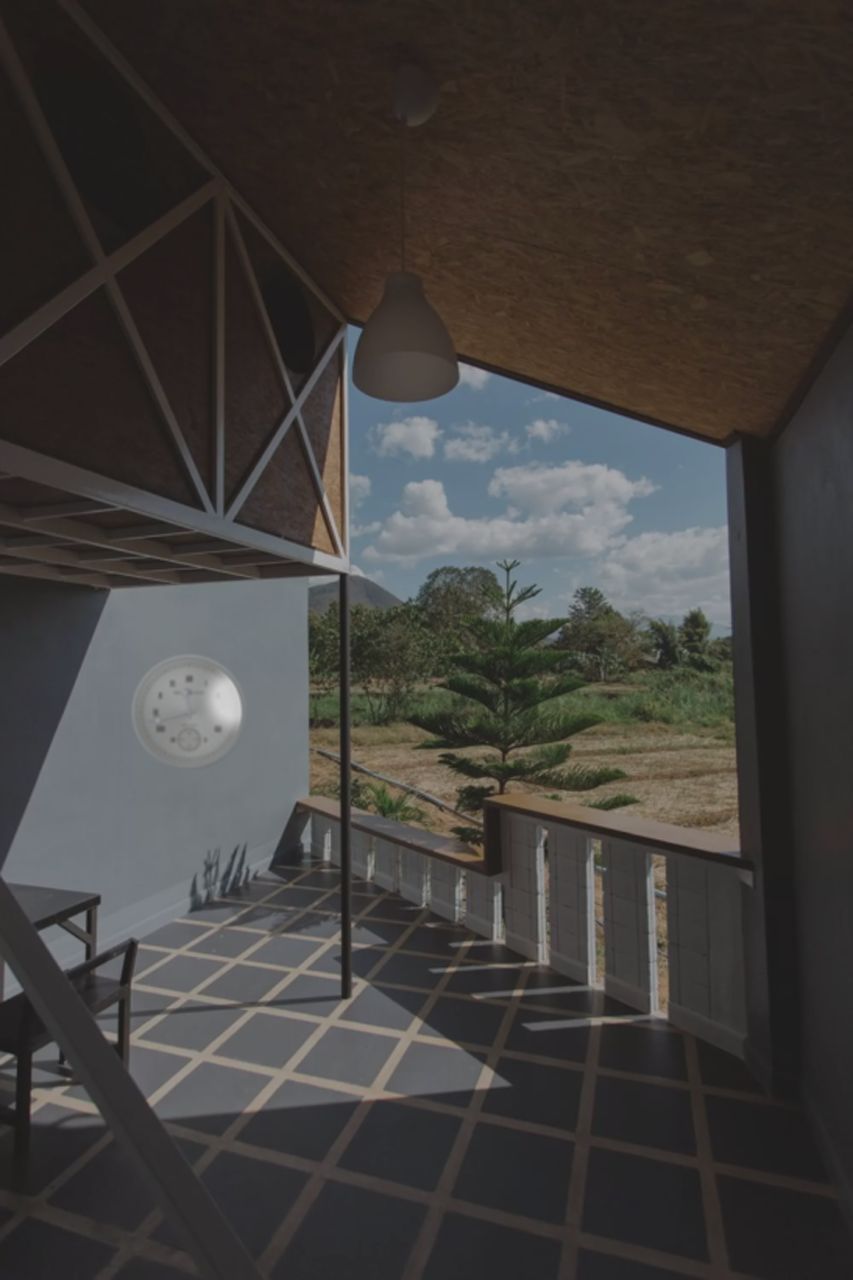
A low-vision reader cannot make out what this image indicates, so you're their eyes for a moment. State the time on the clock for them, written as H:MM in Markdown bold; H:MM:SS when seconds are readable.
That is **11:43**
